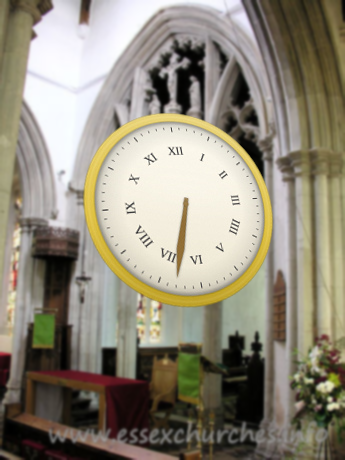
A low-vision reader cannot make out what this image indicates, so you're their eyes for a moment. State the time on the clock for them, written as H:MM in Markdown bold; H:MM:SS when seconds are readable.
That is **6:33**
